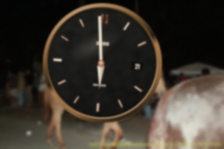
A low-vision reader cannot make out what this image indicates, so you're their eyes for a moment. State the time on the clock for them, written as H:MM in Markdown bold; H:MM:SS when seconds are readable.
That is **5:59**
